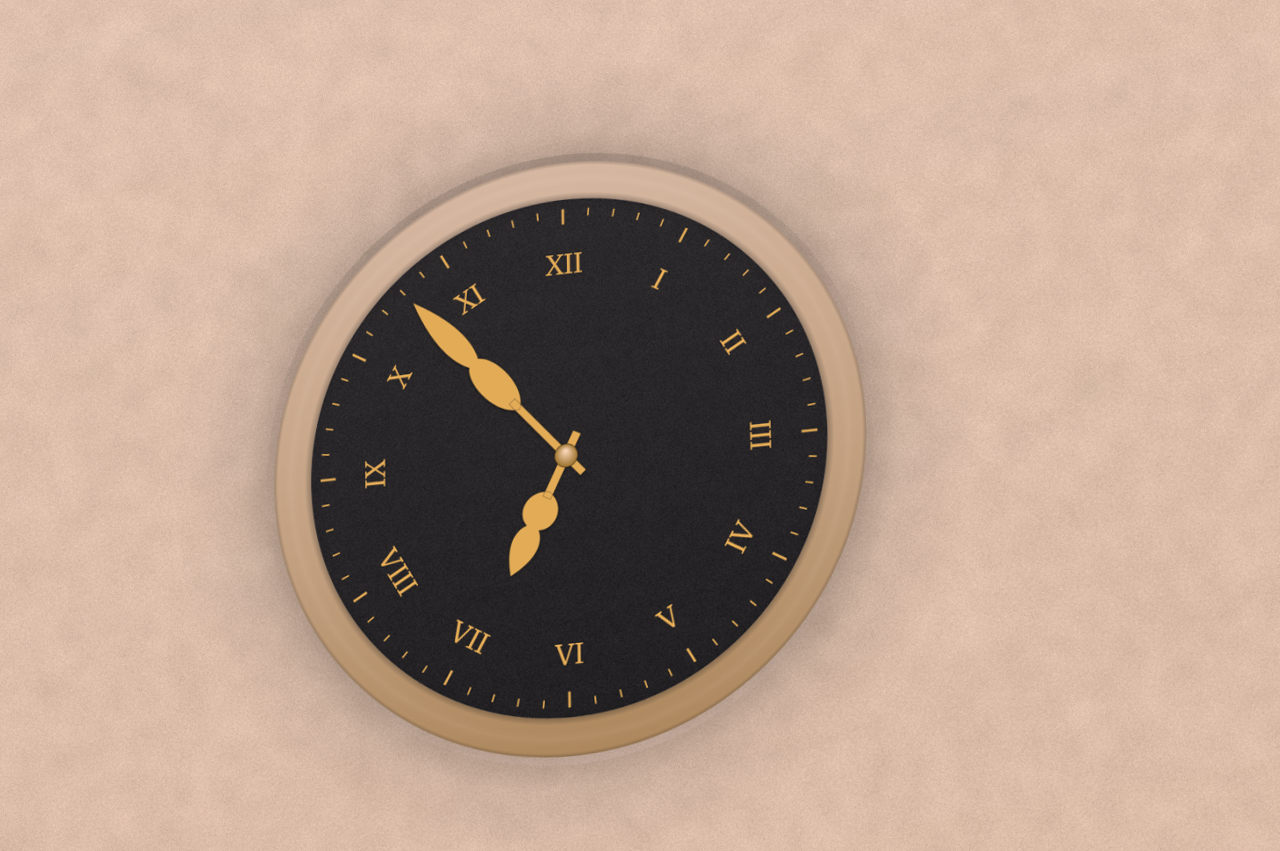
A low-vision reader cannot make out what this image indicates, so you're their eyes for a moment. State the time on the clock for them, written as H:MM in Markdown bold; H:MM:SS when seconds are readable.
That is **6:53**
